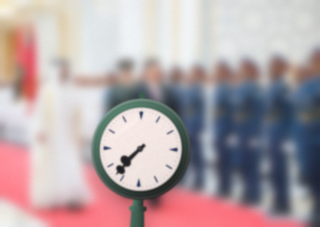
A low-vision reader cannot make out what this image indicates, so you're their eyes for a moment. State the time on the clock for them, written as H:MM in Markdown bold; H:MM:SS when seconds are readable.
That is **7:37**
